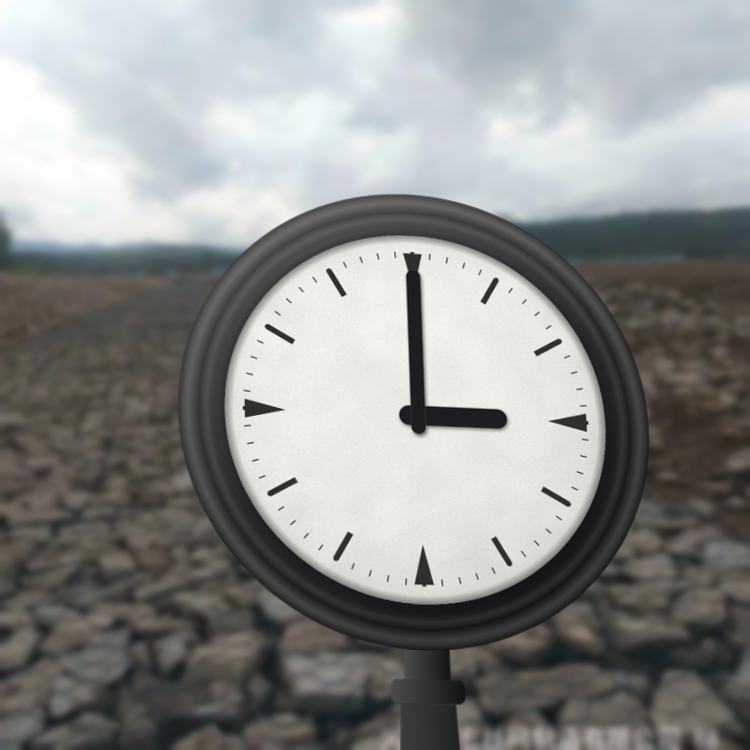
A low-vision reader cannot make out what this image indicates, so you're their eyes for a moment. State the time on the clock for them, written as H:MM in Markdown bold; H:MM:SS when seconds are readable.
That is **3:00**
